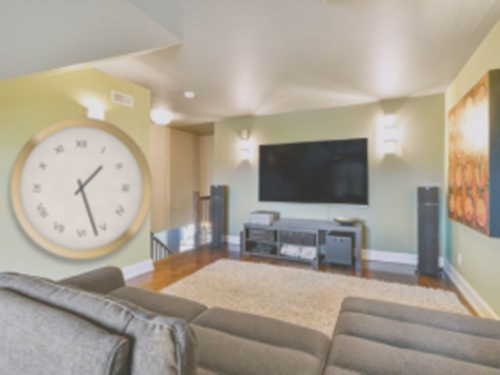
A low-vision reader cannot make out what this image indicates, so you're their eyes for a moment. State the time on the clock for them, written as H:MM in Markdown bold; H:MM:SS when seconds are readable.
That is **1:27**
